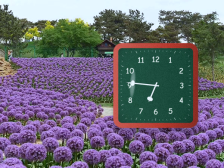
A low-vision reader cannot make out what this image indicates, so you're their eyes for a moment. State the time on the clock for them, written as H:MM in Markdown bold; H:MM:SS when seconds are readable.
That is **6:46**
